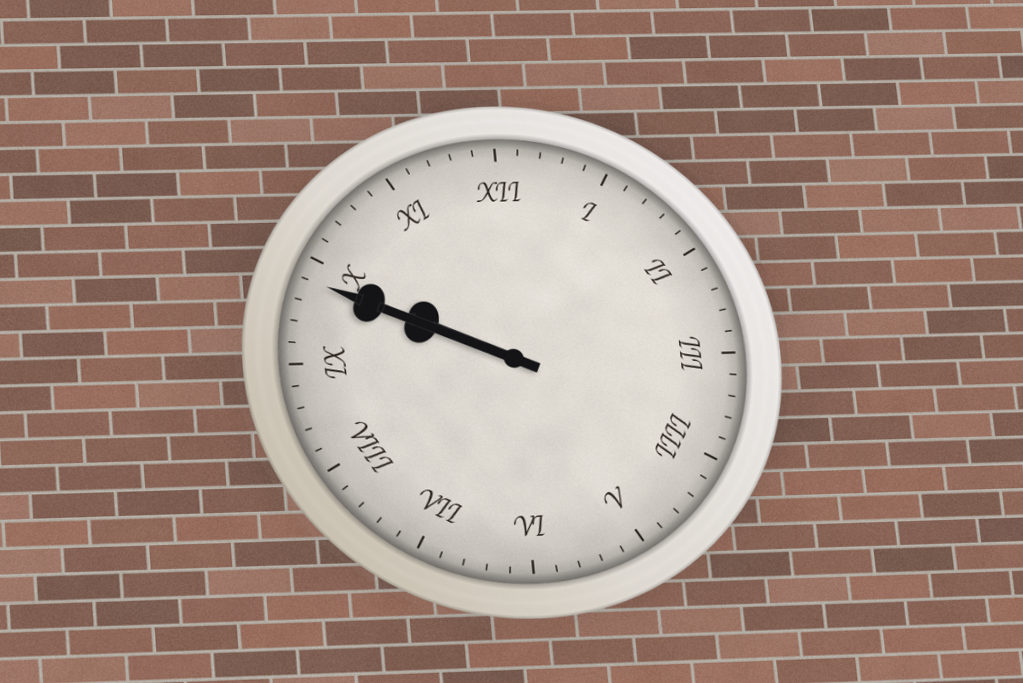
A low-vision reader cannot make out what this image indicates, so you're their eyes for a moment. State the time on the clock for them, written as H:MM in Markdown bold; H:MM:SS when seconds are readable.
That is **9:49**
